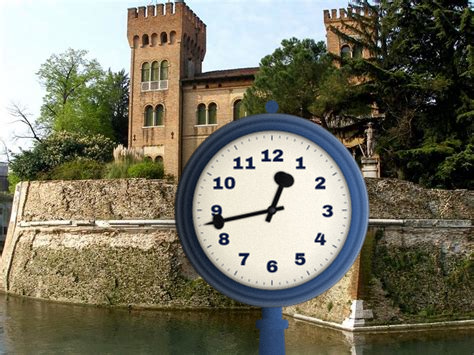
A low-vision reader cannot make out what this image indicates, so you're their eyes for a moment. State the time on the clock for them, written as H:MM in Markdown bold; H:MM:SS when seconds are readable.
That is **12:43**
